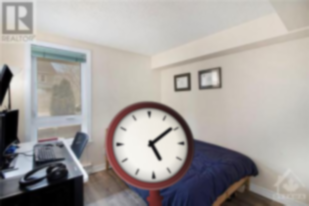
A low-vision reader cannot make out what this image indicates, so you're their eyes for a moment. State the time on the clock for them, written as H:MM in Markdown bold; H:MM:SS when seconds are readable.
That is **5:09**
